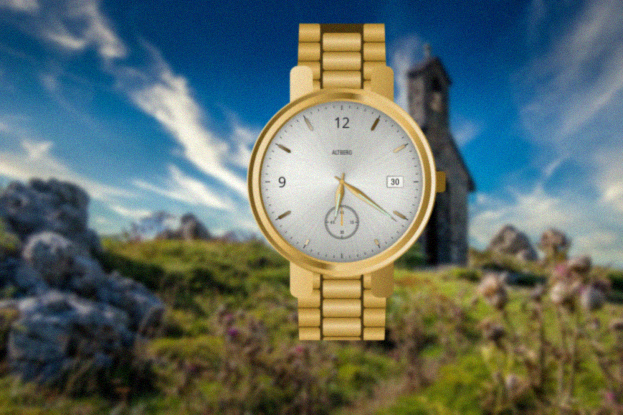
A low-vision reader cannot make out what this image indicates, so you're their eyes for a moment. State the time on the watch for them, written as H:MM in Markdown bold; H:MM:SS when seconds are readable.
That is **6:21**
